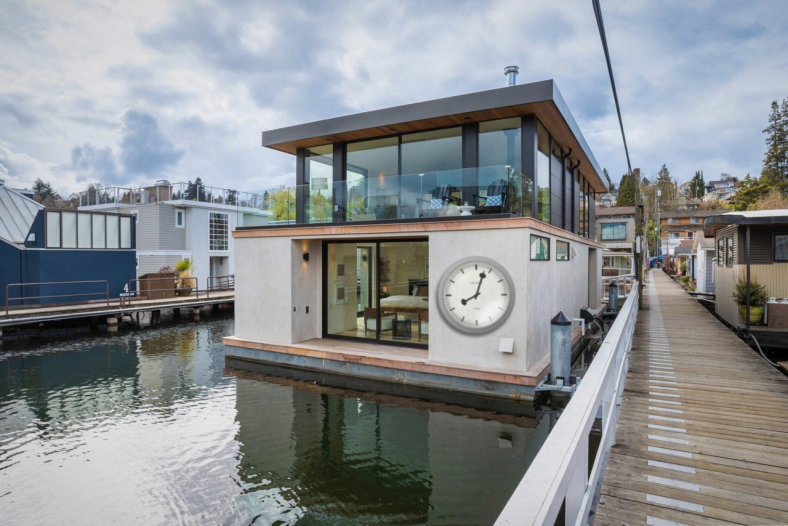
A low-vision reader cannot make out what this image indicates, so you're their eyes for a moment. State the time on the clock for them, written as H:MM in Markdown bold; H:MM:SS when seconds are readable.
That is **8:03**
